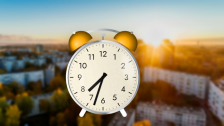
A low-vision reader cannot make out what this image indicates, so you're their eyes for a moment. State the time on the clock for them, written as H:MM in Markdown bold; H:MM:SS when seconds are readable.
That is **7:33**
